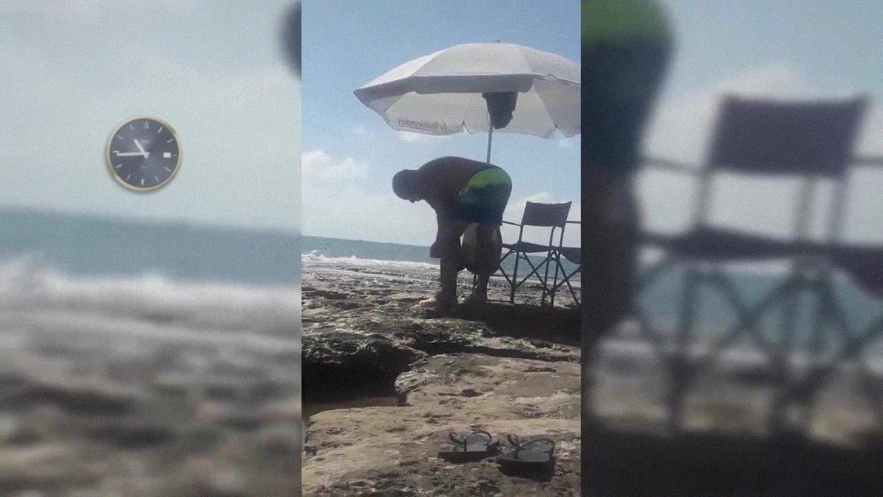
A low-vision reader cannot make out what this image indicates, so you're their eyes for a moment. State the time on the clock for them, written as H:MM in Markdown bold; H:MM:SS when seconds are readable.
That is **10:44**
